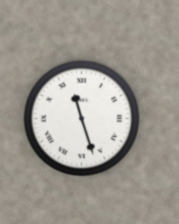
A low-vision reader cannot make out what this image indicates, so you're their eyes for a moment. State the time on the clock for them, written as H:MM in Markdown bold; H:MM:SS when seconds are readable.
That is **11:27**
